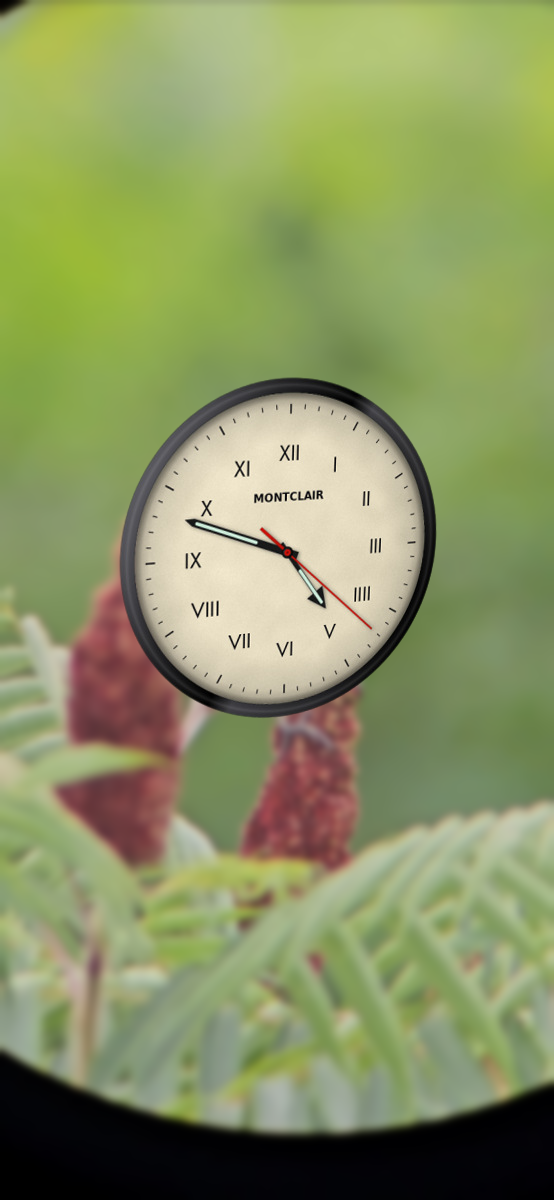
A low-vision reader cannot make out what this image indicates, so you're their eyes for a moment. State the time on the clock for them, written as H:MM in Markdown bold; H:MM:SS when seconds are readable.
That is **4:48:22**
